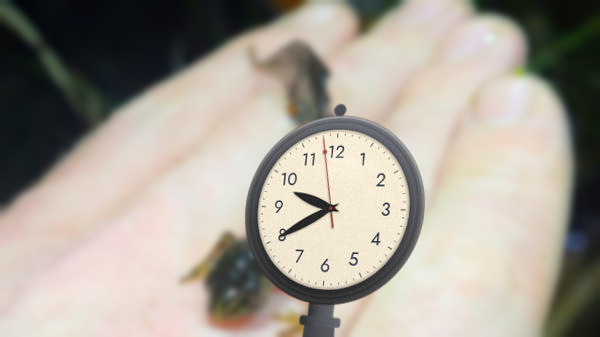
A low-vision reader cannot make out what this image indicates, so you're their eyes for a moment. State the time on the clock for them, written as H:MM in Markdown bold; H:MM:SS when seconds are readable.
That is **9:39:58**
